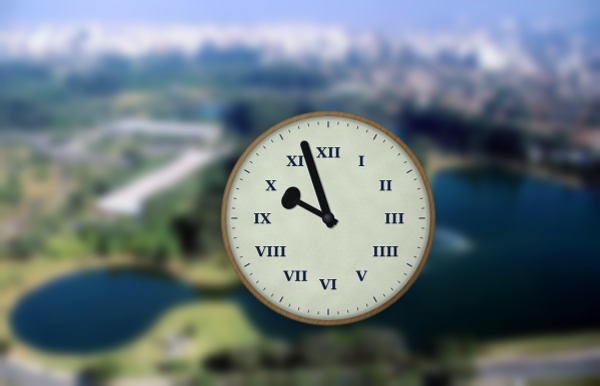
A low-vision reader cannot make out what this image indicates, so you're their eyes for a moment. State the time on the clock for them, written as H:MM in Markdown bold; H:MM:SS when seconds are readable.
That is **9:57**
